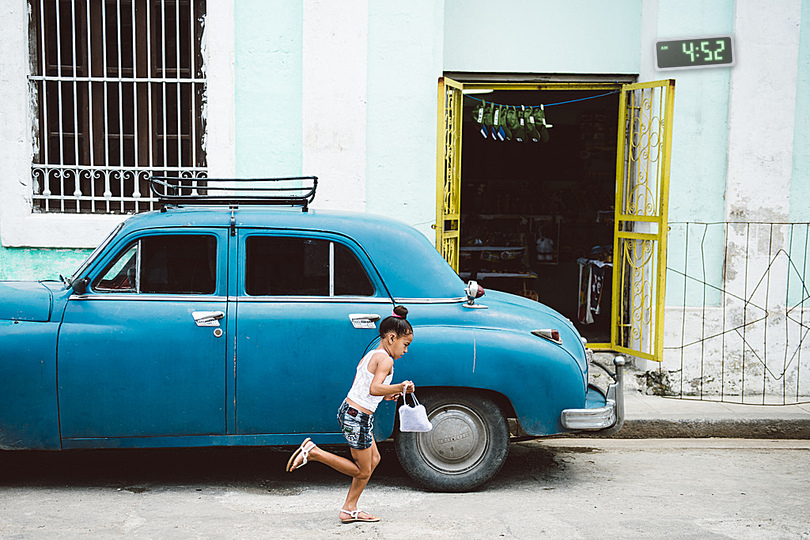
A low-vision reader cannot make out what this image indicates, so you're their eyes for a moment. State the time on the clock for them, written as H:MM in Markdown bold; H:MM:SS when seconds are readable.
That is **4:52**
